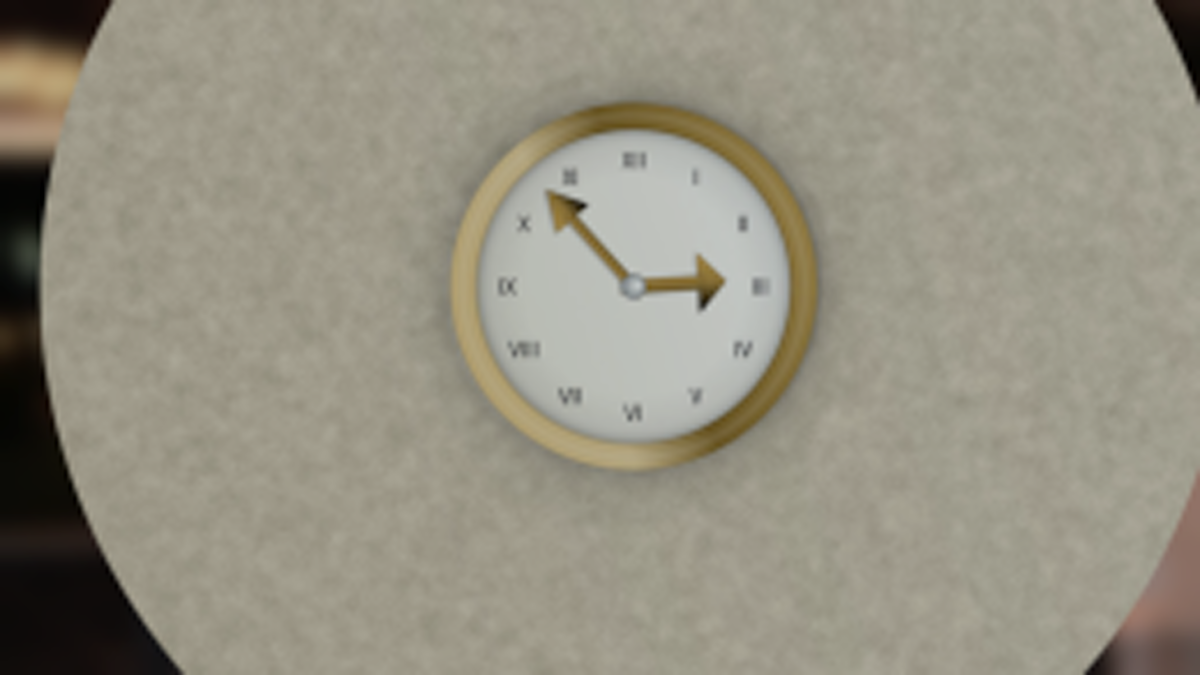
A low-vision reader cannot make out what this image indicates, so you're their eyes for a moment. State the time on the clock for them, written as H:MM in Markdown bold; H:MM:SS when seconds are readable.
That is **2:53**
